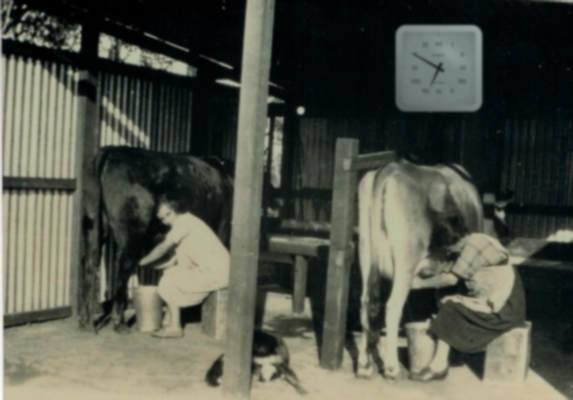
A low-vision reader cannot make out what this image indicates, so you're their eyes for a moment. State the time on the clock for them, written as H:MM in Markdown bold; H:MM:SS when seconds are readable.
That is **6:50**
